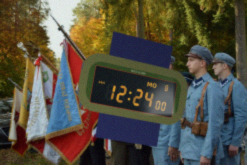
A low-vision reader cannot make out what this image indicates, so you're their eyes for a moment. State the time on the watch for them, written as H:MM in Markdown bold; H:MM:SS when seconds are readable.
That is **12:24:00**
